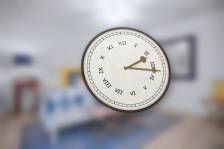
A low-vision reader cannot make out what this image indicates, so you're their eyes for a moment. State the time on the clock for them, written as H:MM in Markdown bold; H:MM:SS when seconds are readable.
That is **2:17**
